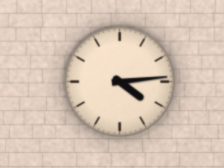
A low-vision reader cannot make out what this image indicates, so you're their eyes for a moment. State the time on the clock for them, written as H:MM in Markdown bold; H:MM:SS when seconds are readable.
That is **4:14**
